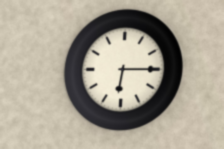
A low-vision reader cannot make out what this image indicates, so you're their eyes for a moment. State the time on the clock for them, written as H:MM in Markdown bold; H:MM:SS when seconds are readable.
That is **6:15**
